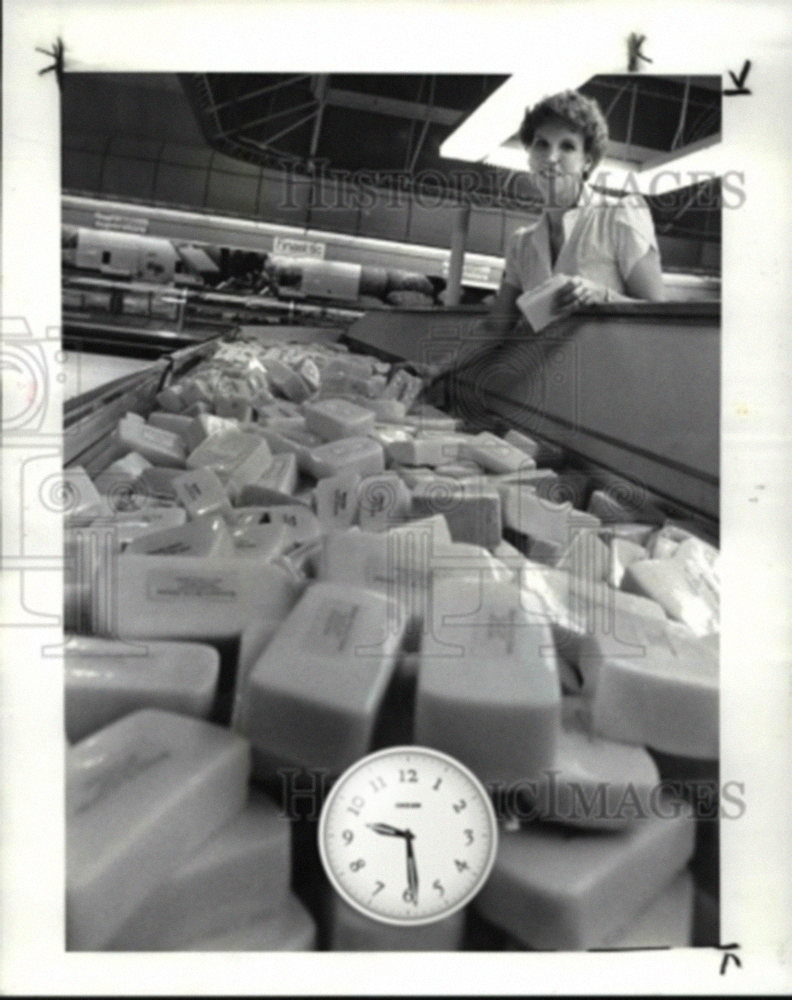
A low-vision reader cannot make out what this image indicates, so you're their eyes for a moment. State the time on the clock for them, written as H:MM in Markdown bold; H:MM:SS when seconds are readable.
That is **9:29**
